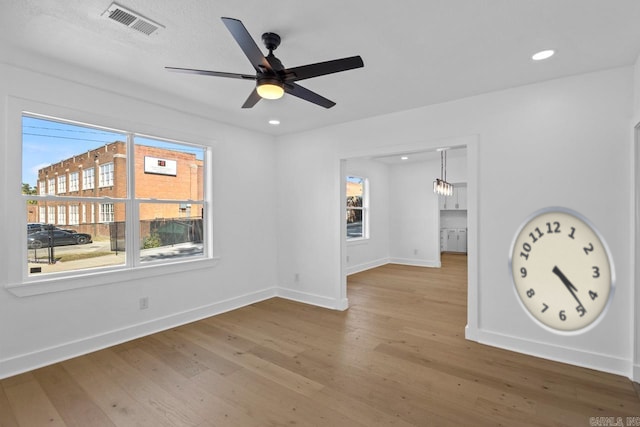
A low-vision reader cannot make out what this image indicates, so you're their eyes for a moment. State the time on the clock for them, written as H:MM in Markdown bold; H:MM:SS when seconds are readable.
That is **4:24**
